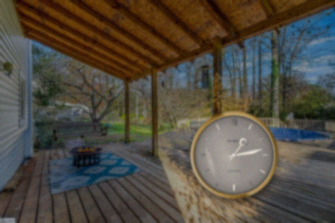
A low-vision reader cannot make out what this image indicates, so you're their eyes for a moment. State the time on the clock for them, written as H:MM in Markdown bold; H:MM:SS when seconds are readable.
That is **1:13**
